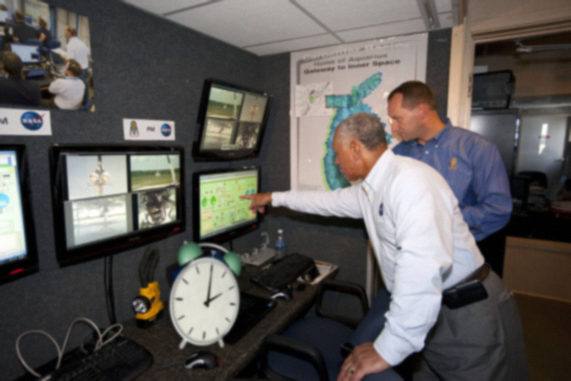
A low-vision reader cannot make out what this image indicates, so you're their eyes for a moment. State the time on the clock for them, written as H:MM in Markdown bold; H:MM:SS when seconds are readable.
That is **2:00**
